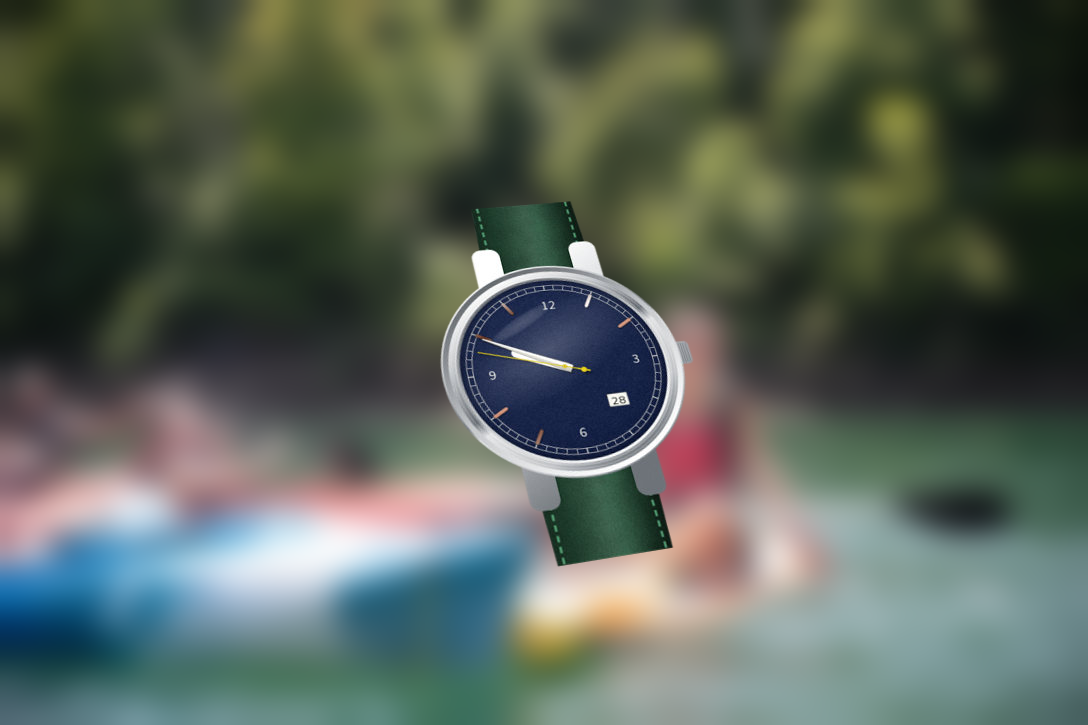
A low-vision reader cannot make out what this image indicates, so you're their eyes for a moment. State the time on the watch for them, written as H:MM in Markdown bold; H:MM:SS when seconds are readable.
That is **9:49:48**
